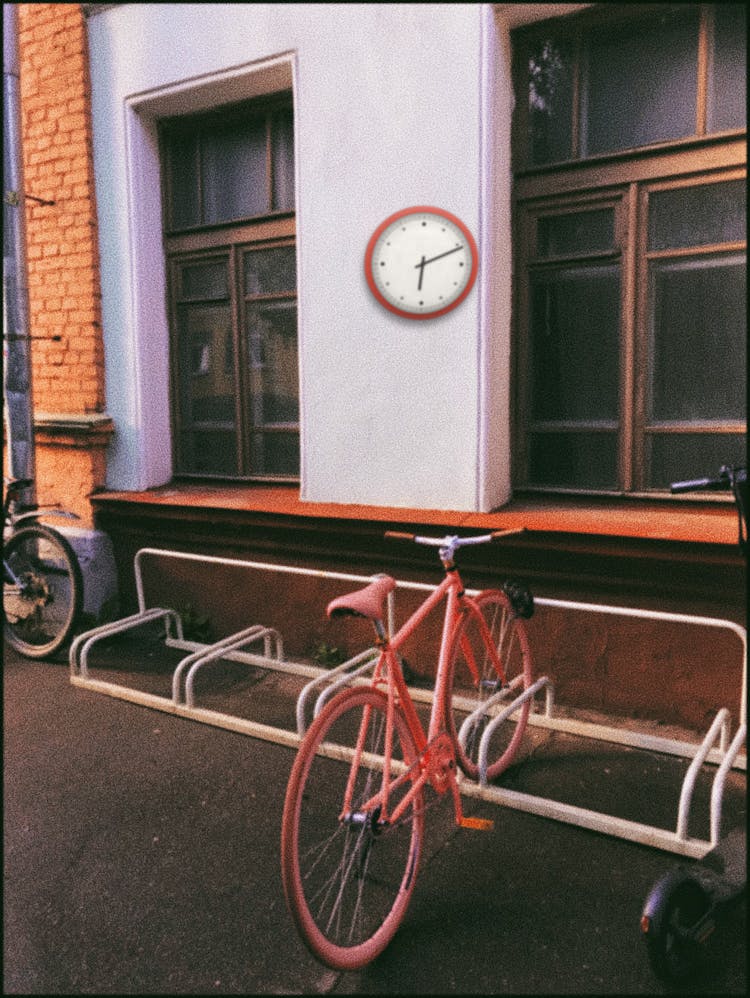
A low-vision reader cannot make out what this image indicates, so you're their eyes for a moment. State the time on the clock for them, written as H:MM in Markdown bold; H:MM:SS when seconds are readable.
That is **6:11**
